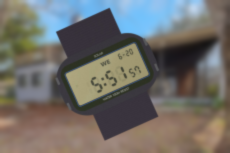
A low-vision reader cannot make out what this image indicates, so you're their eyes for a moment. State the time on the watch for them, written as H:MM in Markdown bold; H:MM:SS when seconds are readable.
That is **5:51:57**
